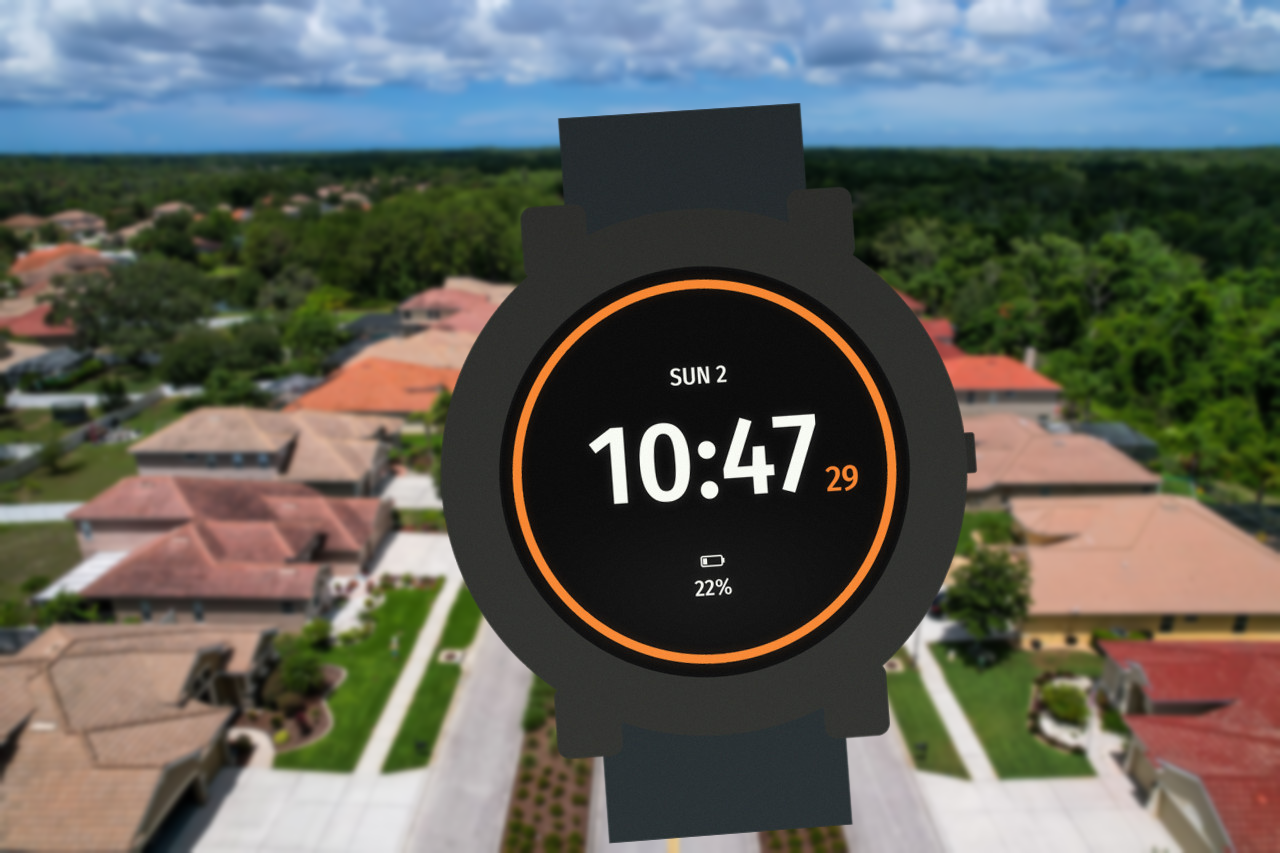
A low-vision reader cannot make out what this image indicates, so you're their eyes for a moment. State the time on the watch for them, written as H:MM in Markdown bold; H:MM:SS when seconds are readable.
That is **10:47:29**
